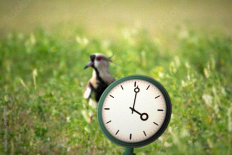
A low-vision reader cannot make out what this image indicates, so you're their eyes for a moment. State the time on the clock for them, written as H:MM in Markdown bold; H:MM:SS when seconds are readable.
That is **4:01**
